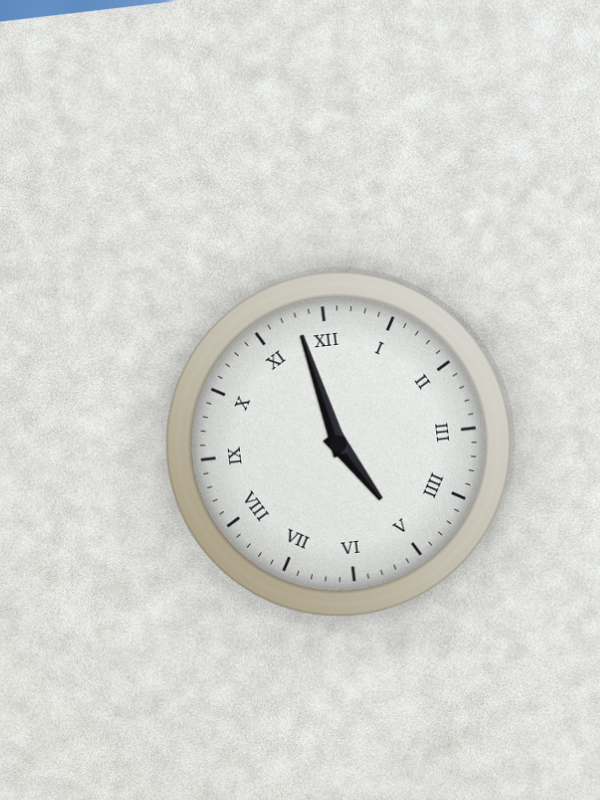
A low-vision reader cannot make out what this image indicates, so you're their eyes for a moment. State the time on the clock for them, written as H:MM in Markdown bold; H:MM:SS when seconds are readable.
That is **4:58**
